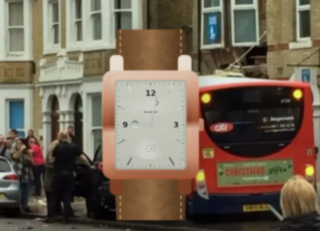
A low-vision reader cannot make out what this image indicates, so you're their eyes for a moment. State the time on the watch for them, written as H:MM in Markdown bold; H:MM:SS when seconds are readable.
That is **9:02**
